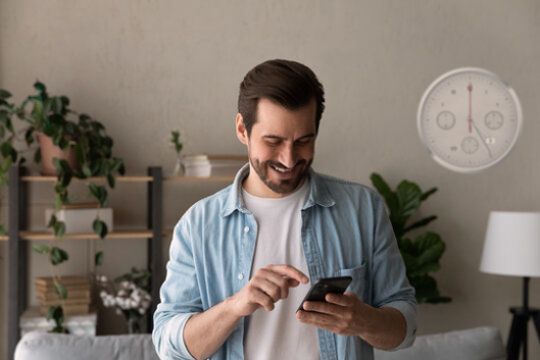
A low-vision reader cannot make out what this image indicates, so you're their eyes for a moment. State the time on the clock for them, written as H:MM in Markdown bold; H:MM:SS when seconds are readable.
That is **4:25**
